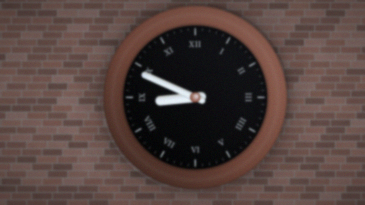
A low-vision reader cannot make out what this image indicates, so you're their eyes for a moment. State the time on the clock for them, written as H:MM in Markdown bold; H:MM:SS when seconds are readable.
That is **8:49**
